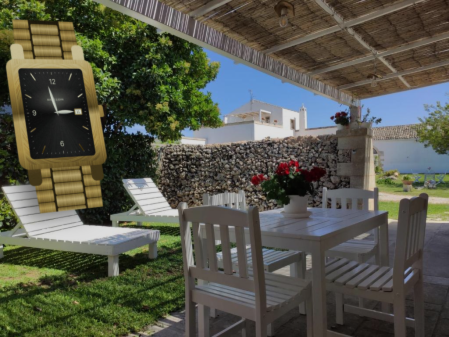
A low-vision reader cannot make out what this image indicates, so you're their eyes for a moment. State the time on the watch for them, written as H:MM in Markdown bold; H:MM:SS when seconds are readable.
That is **2:58**
